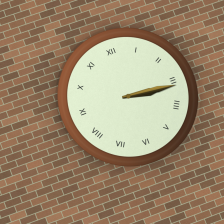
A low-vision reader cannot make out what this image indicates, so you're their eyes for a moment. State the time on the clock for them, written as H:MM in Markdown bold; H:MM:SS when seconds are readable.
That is **3:16**
